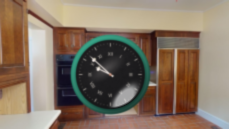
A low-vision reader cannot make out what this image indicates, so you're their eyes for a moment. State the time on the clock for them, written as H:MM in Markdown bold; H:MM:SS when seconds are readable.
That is **9:52**
